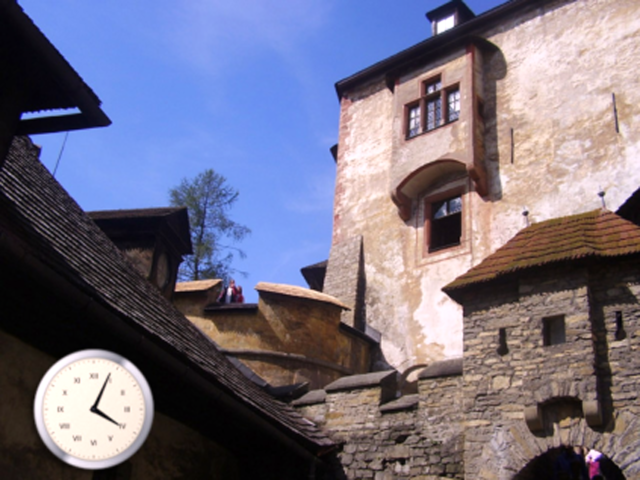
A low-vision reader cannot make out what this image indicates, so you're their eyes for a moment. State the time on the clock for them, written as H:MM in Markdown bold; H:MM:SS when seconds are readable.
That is **4:04**
